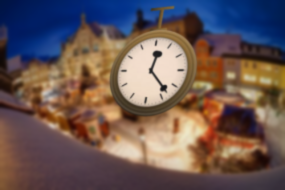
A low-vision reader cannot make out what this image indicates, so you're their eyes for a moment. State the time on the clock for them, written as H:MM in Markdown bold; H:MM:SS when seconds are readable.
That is **12:23**
